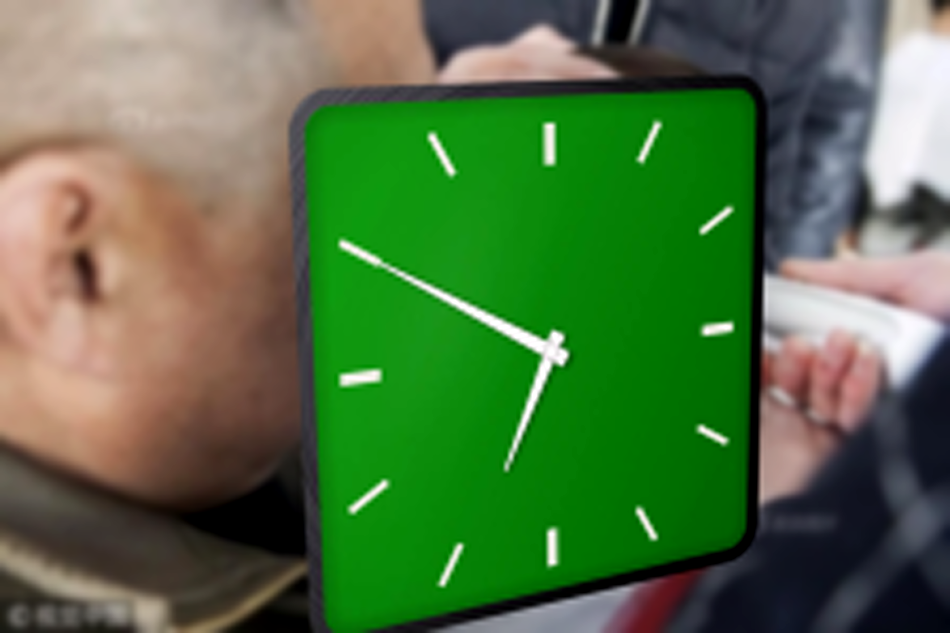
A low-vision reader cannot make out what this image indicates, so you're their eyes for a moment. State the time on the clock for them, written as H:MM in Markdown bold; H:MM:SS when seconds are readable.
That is **6:50**
